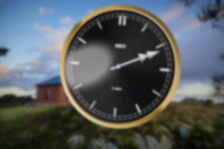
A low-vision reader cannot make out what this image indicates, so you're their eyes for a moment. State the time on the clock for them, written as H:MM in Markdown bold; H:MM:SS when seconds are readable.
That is **2:11**
